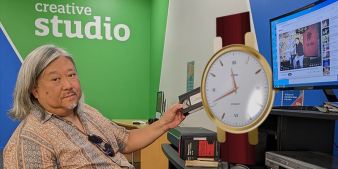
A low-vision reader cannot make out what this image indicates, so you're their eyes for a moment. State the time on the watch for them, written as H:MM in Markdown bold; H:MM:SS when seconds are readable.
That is **11:41**
